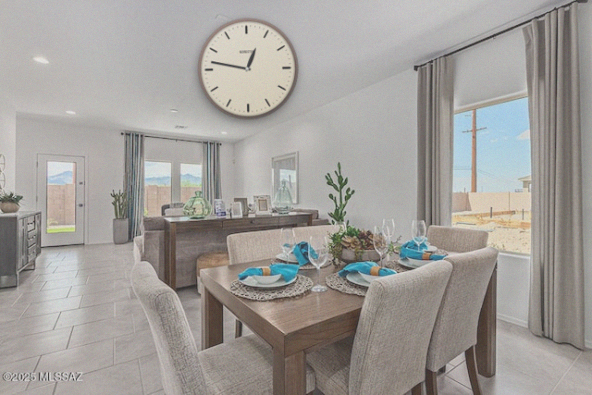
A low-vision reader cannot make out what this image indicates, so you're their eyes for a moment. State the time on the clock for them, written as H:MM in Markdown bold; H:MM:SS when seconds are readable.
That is **12:47**
